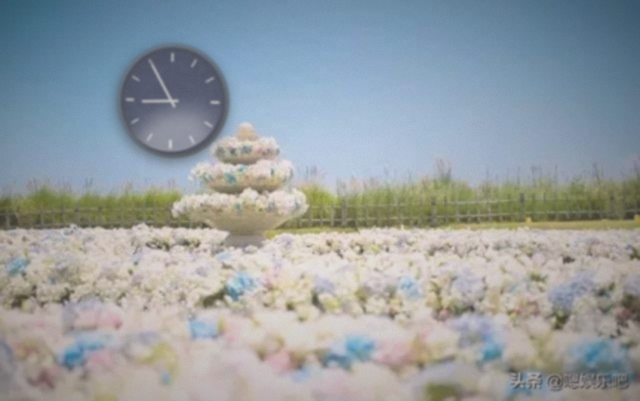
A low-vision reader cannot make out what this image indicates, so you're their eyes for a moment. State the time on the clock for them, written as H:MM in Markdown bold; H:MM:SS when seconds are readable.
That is **8:55**
